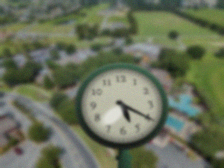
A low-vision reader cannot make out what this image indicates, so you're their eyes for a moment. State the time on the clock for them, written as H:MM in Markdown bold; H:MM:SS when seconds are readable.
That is **5:20**
